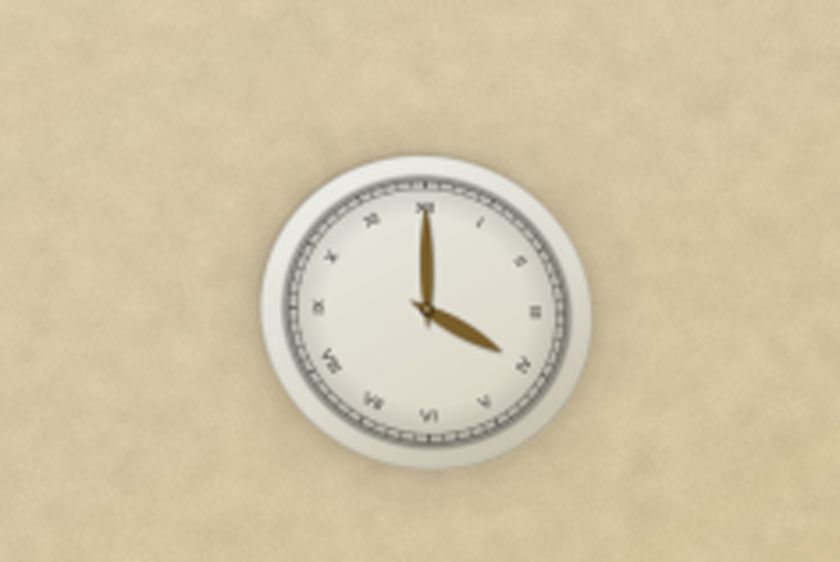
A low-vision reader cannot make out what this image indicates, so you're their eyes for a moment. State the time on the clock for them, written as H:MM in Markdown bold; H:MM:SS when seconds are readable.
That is **4:00**
